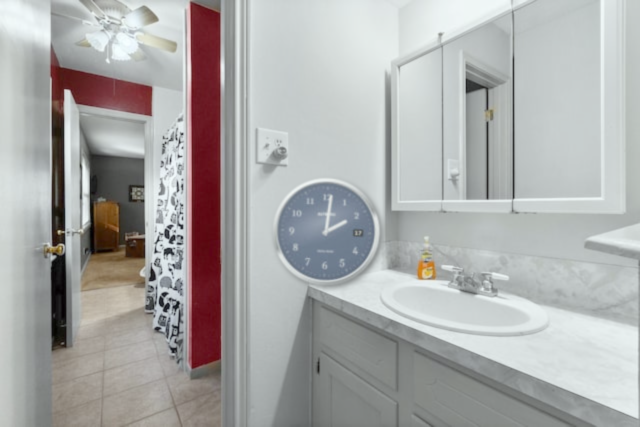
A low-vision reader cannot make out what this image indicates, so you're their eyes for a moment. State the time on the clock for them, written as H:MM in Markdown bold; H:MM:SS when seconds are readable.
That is **2:01**
